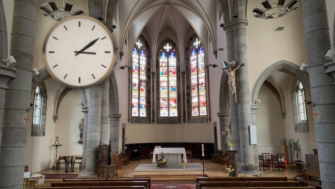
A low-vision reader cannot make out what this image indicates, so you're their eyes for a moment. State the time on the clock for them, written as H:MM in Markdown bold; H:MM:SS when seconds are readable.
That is **3:09**
